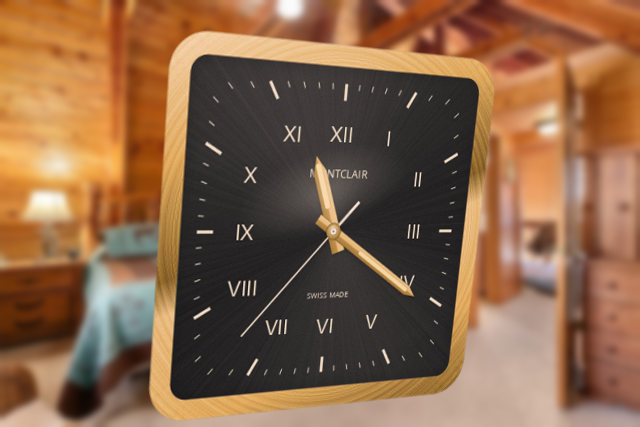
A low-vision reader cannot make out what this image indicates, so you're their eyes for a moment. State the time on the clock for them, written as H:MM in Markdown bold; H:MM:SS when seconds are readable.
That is **11:20:37**
